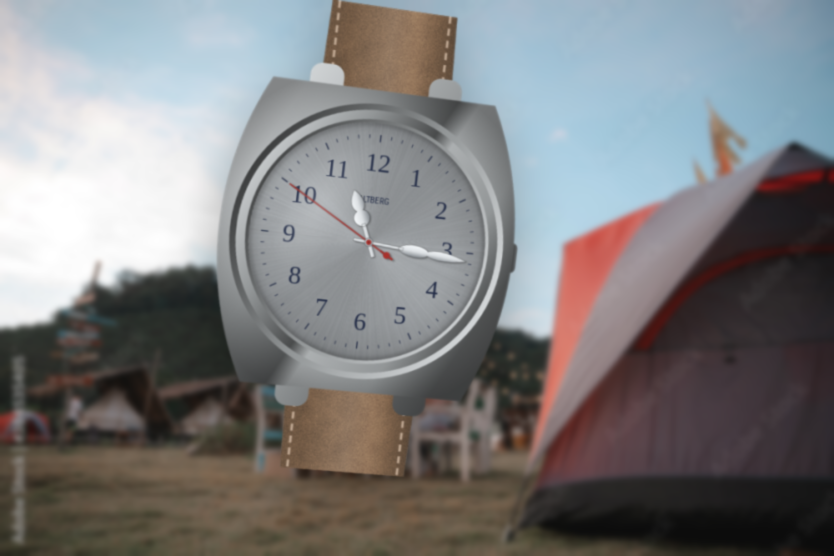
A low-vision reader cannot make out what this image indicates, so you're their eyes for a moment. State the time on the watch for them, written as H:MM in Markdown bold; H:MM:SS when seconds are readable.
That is **11:15:50**
